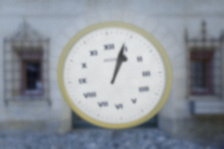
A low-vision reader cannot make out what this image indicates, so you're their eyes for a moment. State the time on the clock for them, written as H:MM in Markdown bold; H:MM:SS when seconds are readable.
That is **1:04**
